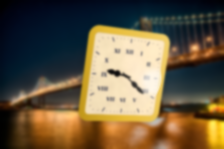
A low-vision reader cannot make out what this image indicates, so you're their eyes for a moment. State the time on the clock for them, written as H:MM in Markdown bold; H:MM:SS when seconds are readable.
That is **9:21**
